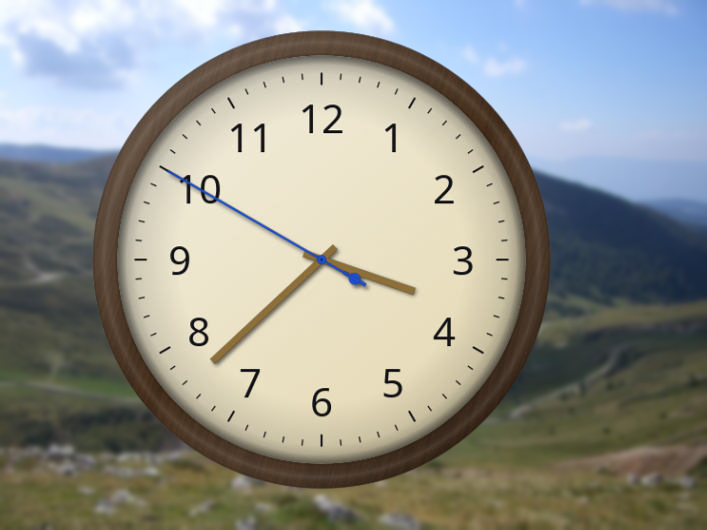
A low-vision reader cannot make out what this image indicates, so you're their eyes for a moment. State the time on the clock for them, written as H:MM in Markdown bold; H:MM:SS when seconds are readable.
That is **3:37:50**
